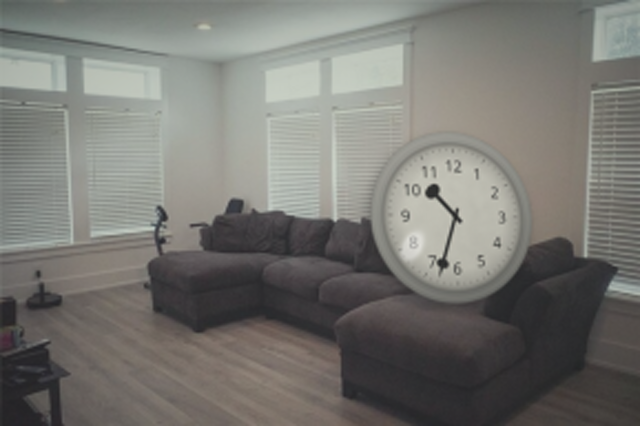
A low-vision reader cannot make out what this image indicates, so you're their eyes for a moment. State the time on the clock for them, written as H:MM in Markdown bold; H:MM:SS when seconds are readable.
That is **10:33**
